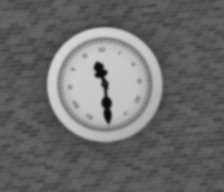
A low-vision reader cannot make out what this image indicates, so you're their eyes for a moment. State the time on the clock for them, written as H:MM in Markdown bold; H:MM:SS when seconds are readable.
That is **11:30**
